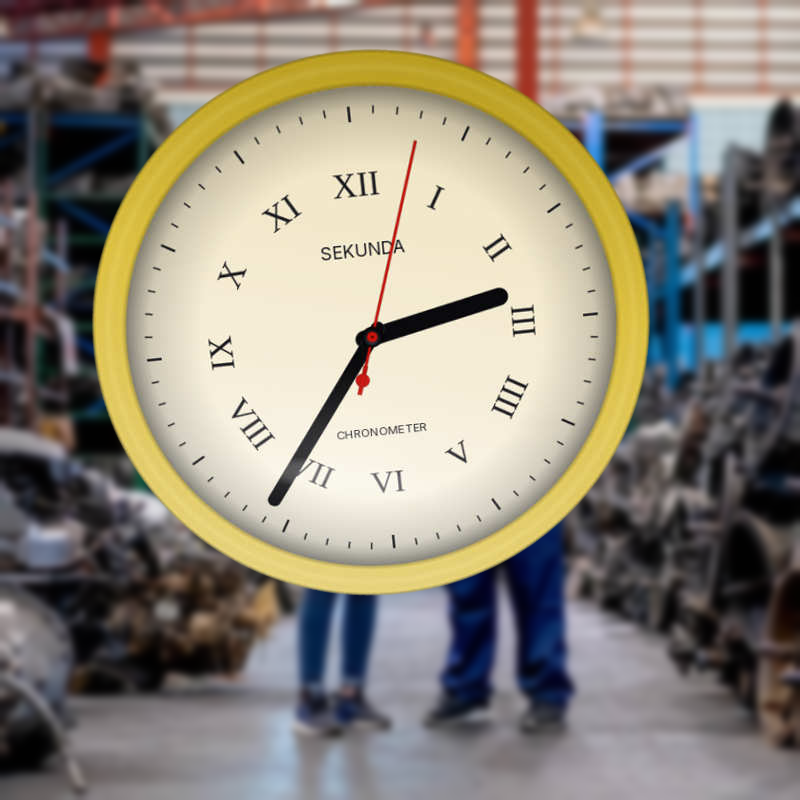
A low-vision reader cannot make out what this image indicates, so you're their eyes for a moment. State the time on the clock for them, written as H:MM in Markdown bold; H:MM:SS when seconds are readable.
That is **2:36:03**
